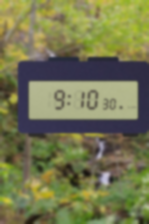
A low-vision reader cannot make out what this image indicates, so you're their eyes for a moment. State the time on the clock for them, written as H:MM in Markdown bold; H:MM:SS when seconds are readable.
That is **9:10**
